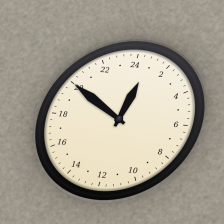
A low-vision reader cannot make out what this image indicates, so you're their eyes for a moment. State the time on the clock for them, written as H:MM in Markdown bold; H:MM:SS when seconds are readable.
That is **0:50**
